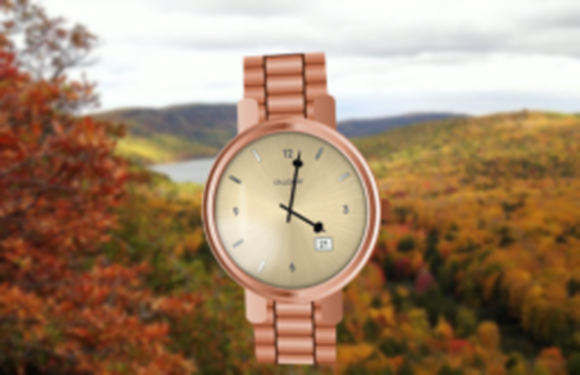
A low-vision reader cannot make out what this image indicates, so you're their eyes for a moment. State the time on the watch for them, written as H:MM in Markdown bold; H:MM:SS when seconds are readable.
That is **4:02**
